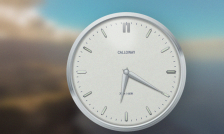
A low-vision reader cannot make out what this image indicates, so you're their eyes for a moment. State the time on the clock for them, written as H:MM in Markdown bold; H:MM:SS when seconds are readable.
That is **6:20**
